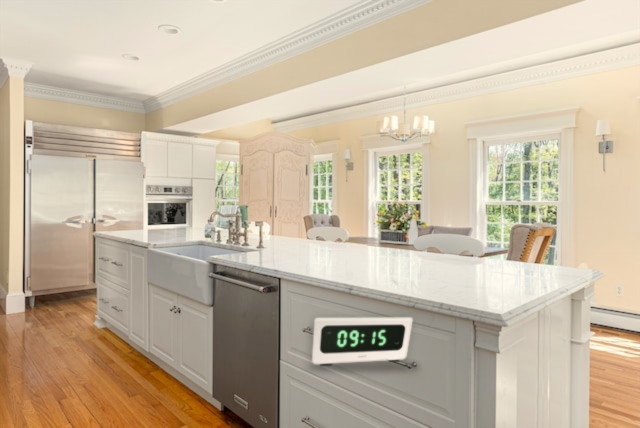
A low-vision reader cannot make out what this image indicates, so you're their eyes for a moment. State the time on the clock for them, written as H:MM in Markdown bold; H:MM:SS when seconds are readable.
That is **9:15**
